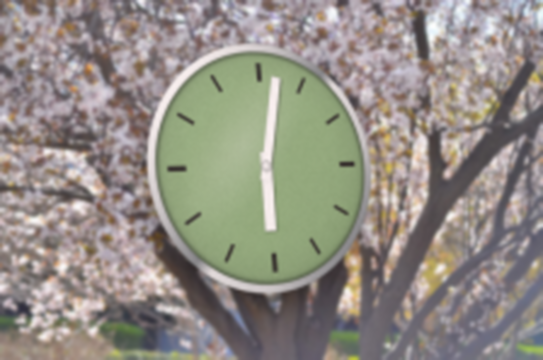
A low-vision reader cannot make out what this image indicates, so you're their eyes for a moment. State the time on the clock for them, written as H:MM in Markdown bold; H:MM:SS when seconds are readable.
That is **6:02**
